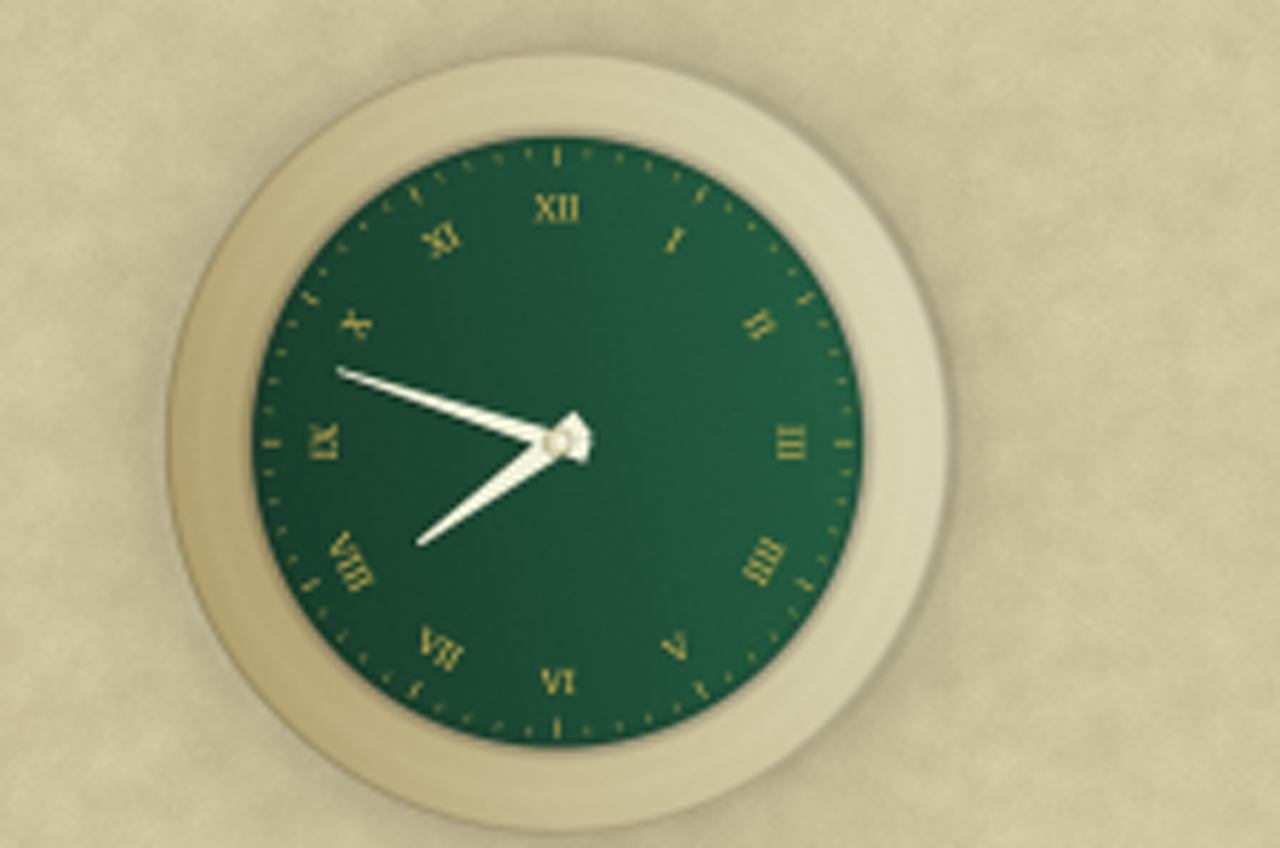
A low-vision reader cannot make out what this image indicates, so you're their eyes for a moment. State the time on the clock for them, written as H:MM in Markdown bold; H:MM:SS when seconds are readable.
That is **7:48**
